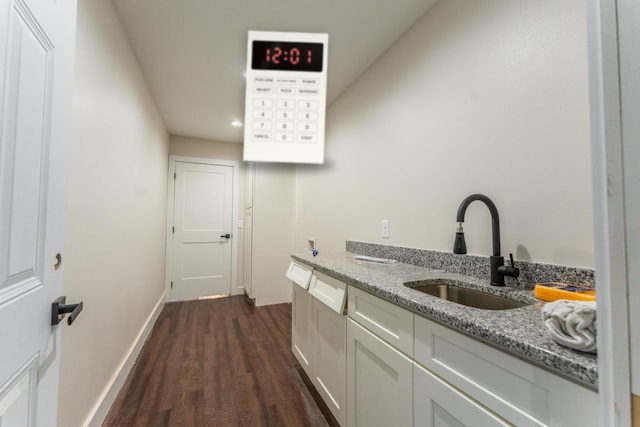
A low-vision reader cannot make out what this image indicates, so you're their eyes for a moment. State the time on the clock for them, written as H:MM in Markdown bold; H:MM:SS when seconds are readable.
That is **12:01**
